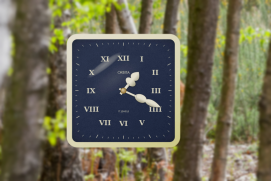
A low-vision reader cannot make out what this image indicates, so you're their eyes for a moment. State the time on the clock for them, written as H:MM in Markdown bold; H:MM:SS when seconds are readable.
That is **1:19**
